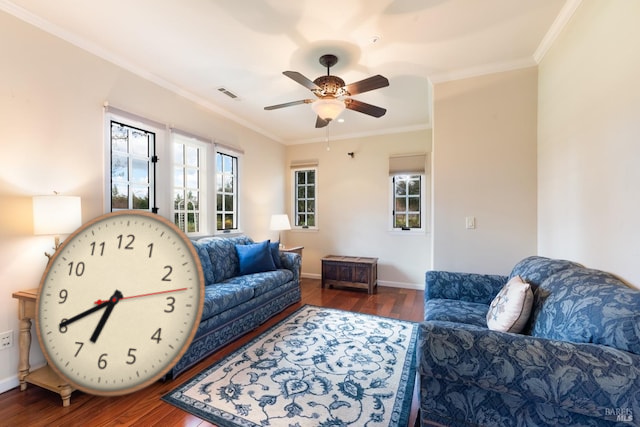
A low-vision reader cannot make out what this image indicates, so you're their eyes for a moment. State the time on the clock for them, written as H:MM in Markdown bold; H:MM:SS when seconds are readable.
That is **6:40:13**
